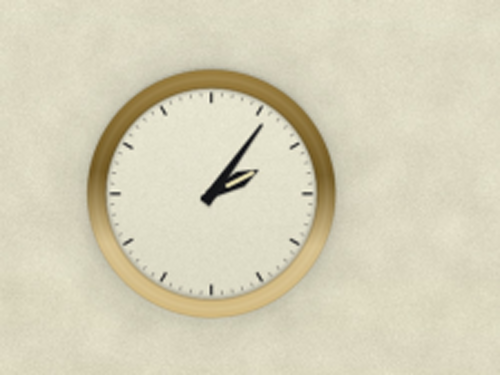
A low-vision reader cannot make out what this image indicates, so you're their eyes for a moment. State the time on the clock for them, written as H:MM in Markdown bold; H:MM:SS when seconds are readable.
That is **2:06**
